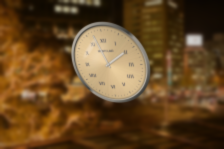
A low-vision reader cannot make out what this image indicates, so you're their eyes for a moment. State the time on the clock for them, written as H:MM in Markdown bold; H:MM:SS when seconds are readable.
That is **1:57**
